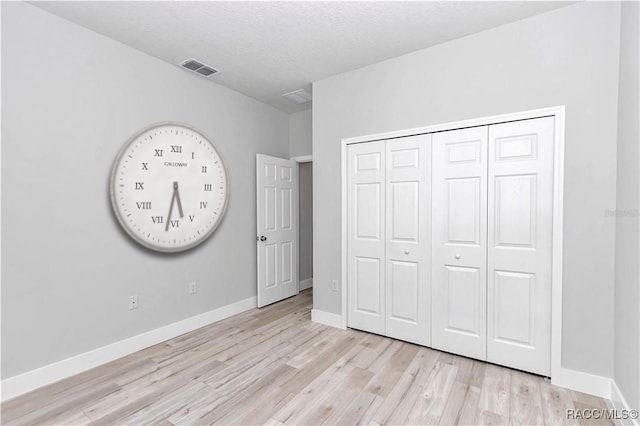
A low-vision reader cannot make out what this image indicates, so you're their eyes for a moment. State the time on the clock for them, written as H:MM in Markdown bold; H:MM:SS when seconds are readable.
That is **5:32**
